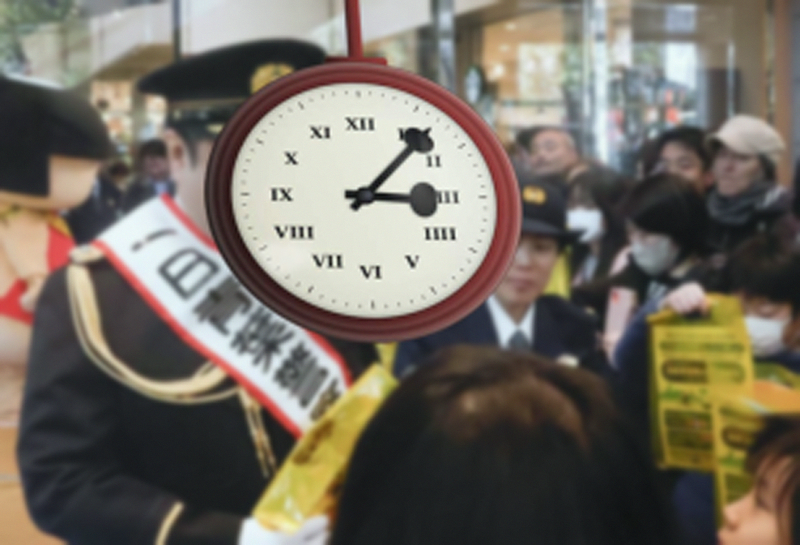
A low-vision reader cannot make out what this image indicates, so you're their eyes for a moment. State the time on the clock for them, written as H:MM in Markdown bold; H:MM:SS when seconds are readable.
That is **3:07**
